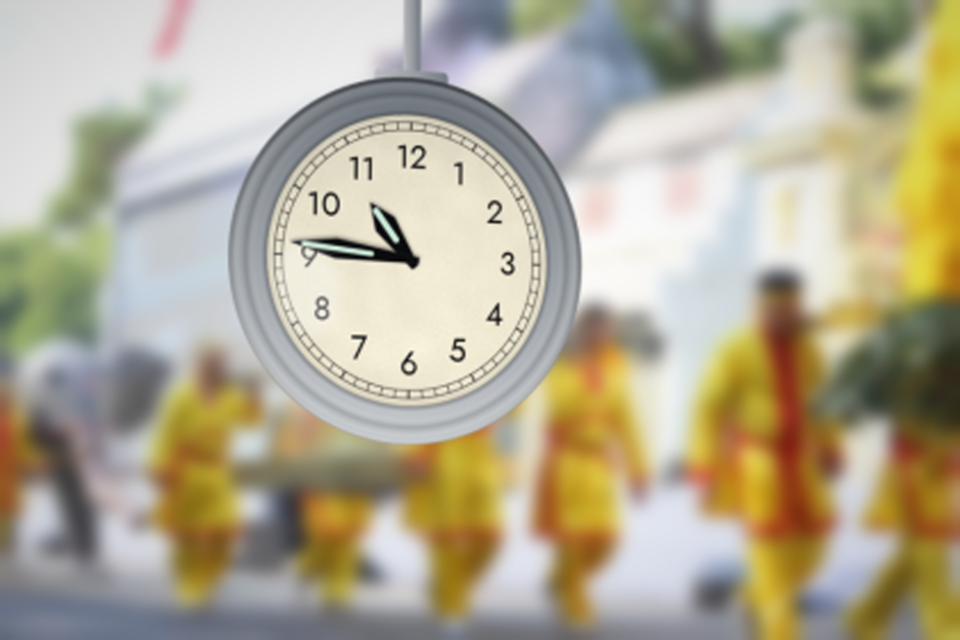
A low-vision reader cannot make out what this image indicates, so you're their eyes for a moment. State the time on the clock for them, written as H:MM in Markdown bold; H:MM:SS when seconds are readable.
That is **10:46**
